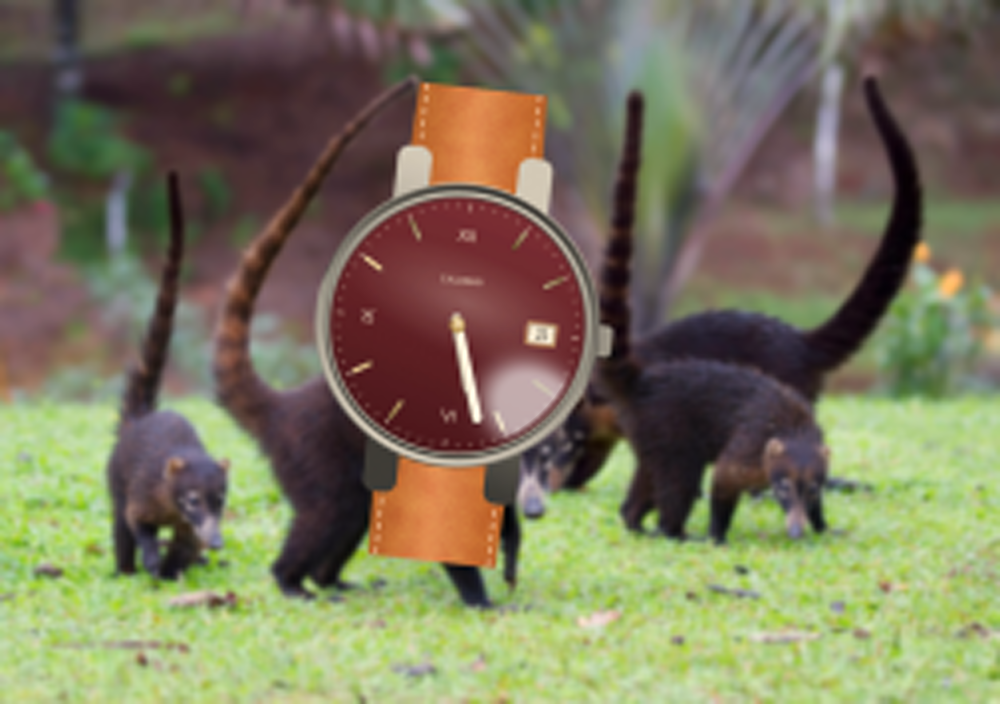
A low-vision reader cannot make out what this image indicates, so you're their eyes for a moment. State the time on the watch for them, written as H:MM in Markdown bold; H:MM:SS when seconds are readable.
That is **5:27**
